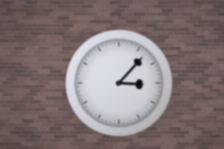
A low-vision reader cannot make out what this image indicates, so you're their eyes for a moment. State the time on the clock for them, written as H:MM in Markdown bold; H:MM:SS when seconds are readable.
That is **3:07**
